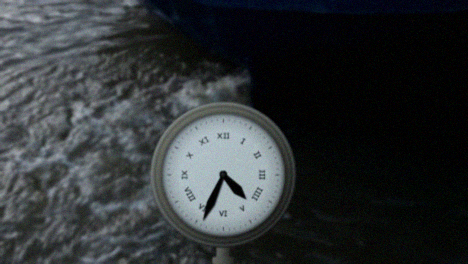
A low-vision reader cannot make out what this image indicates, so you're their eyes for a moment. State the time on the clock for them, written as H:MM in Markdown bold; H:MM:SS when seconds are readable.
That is **4:34**
